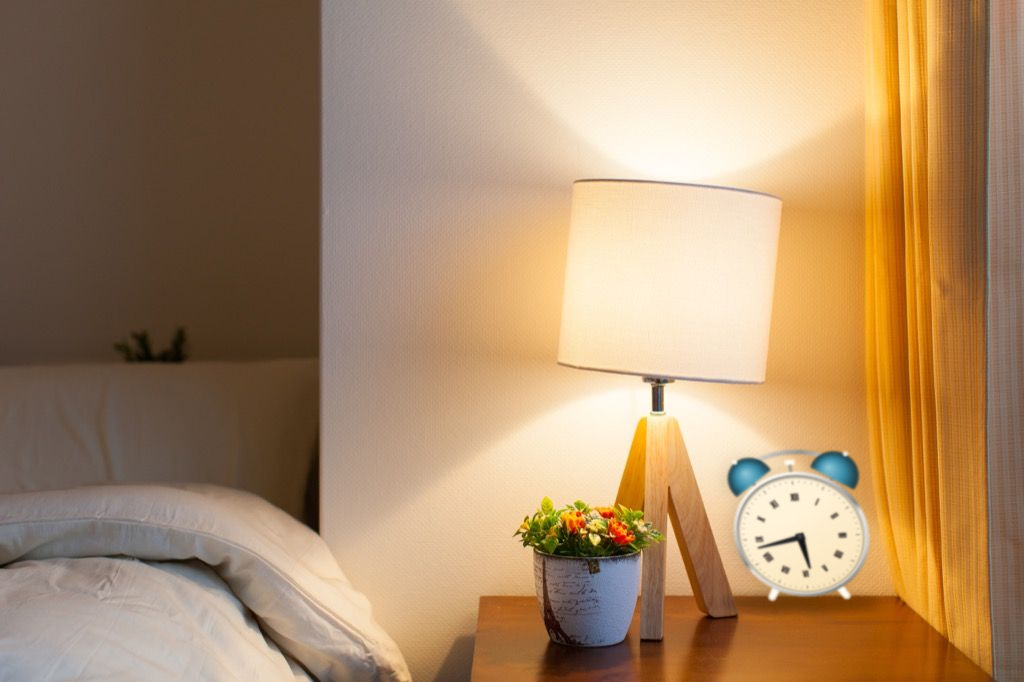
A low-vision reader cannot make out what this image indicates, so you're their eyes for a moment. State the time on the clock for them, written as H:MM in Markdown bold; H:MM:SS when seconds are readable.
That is **5:43**
